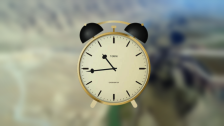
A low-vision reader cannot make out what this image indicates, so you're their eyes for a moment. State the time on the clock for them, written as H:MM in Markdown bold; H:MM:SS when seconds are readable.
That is **10:44**
